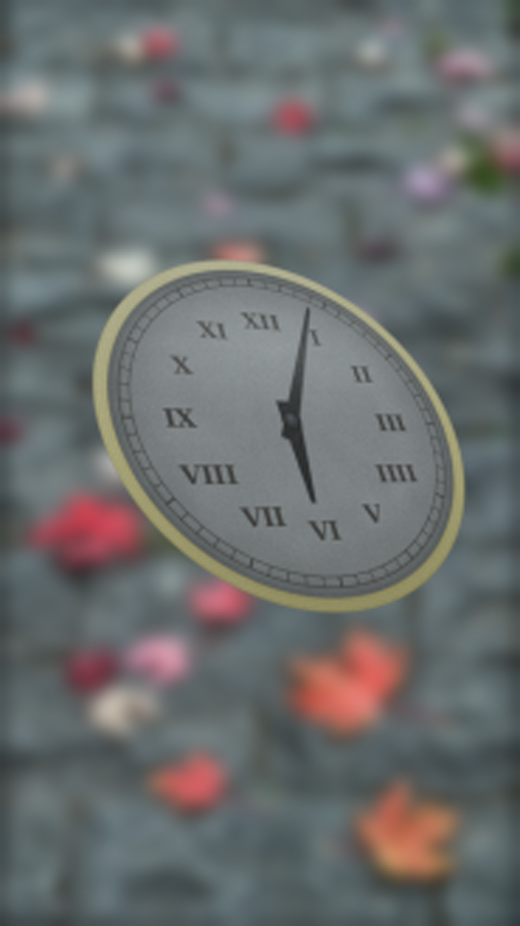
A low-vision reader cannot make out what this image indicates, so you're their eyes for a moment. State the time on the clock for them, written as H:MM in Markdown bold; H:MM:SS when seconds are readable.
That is **6:04**
